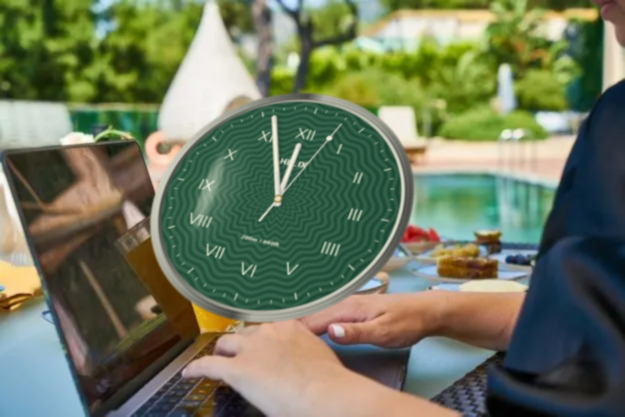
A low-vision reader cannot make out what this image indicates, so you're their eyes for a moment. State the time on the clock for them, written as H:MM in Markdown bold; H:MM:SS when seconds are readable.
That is **11:56:03**
